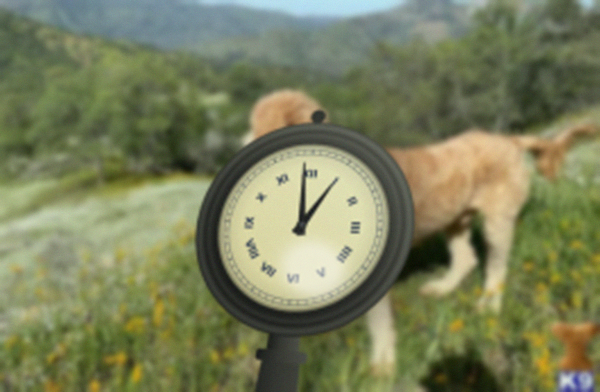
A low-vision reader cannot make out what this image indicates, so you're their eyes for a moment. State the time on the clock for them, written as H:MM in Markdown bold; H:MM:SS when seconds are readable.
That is **12:59**
